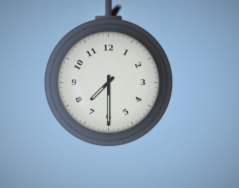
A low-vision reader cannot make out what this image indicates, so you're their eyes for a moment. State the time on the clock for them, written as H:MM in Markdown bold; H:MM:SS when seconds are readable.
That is **7:30**
